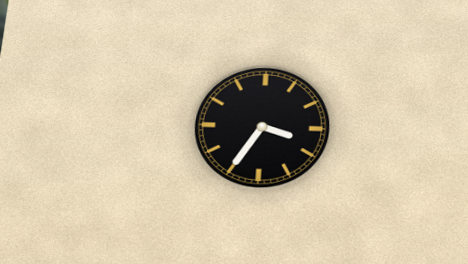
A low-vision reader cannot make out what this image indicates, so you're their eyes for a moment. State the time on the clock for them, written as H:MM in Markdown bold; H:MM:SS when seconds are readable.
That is **3:35**
